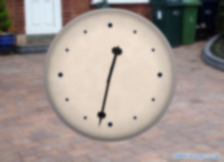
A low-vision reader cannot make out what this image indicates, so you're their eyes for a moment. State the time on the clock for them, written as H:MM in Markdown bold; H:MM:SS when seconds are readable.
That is **12:32**
